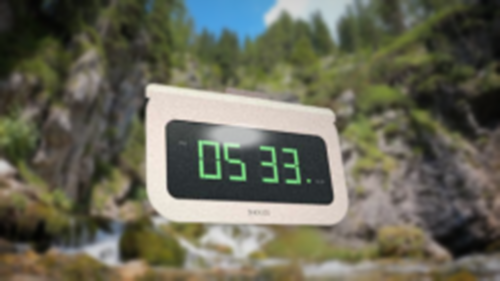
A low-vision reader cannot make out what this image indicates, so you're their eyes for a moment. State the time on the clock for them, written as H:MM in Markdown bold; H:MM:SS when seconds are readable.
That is **5:33**
